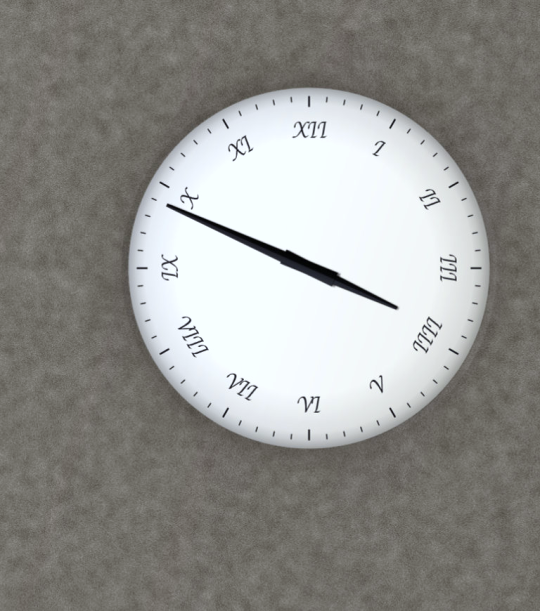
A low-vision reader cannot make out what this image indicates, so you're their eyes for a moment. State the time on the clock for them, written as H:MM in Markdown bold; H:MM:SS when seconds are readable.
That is **3:49**
